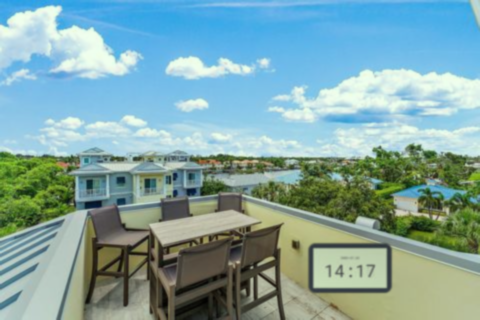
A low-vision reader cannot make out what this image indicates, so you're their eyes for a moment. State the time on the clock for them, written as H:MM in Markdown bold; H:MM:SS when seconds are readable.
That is **14:17**
